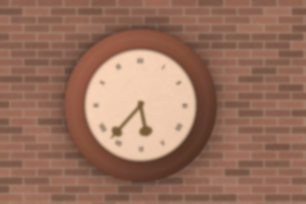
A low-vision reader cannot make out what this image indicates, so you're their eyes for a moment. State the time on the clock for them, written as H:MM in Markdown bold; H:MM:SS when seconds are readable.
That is **5:37**
